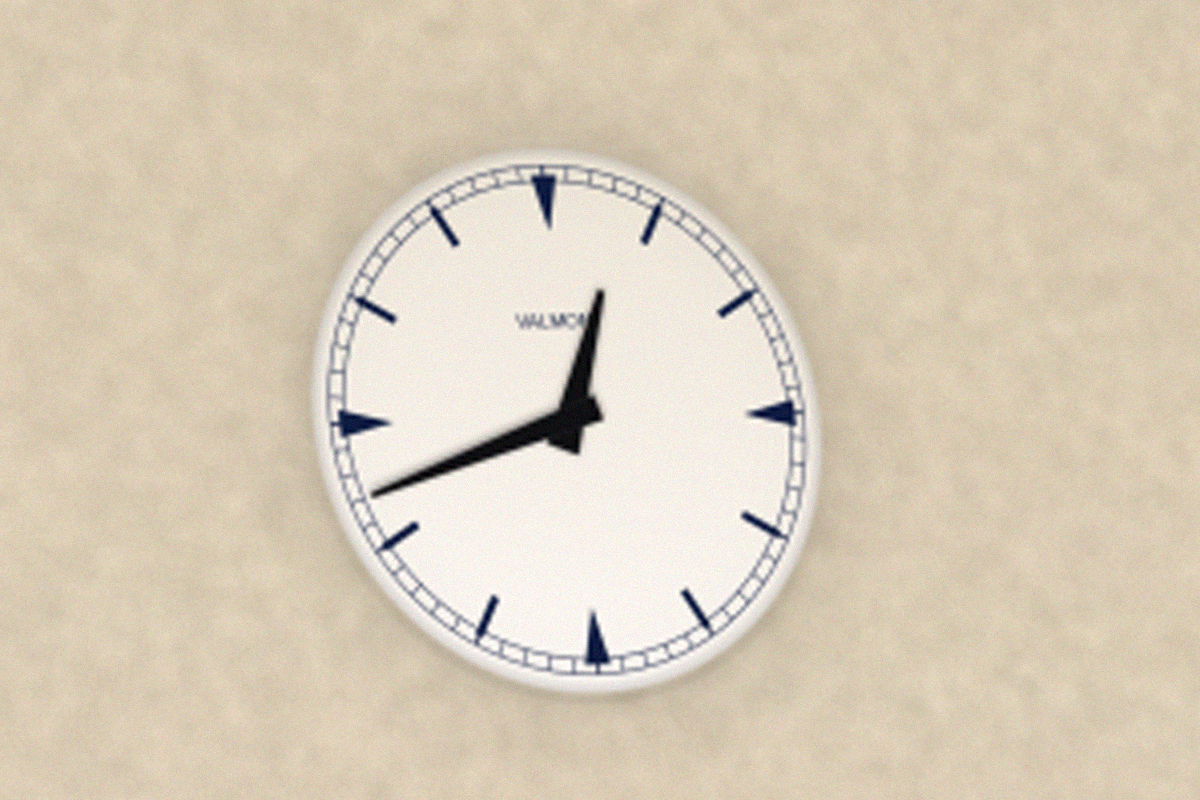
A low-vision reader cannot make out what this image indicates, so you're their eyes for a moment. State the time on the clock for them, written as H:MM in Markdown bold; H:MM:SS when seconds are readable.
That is **12:42**
